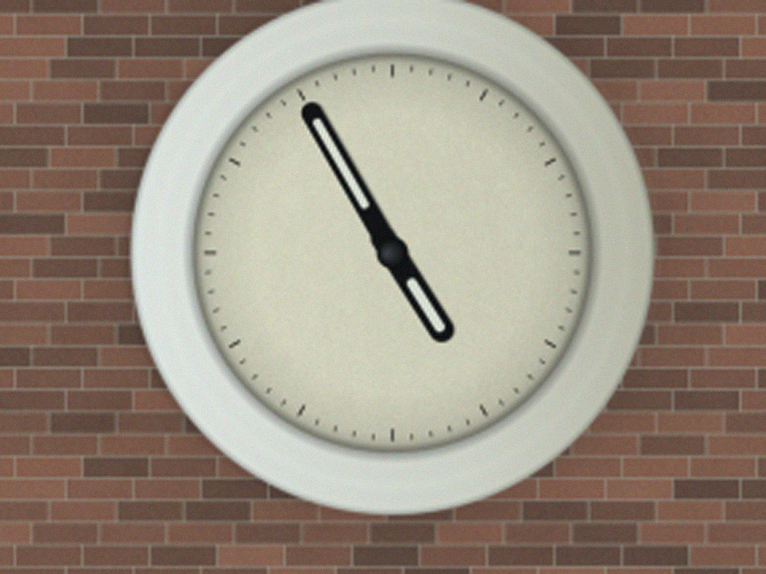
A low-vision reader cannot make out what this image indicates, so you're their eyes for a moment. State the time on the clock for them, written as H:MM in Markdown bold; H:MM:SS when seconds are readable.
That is **4:55**
